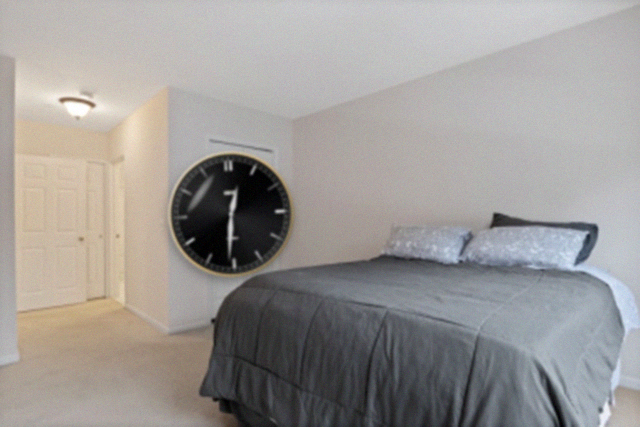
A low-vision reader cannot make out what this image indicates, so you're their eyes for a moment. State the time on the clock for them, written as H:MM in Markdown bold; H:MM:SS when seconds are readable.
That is **12:31**
